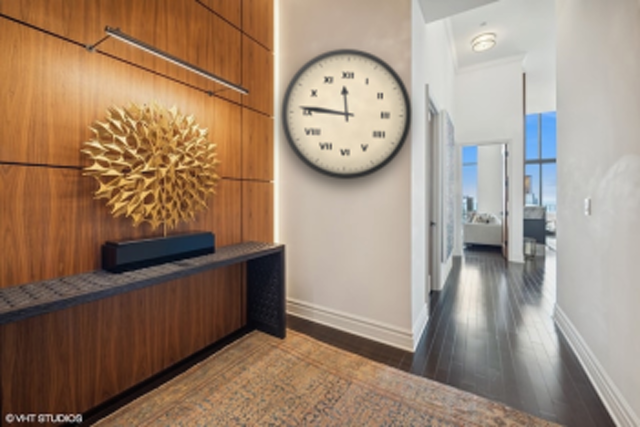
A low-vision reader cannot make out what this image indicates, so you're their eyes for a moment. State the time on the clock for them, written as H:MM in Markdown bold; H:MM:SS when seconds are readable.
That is **11:46**
